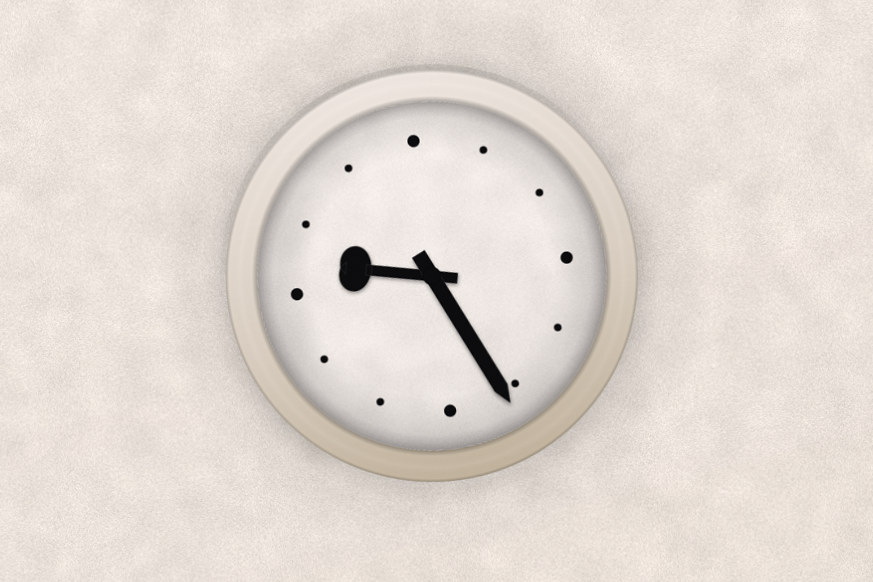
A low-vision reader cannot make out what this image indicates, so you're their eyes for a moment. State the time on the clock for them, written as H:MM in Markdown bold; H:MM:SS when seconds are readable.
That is **9:26**
